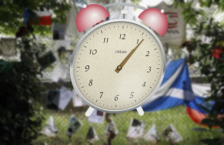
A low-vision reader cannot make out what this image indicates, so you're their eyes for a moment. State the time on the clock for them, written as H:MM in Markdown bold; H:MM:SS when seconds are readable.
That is **1:06**
